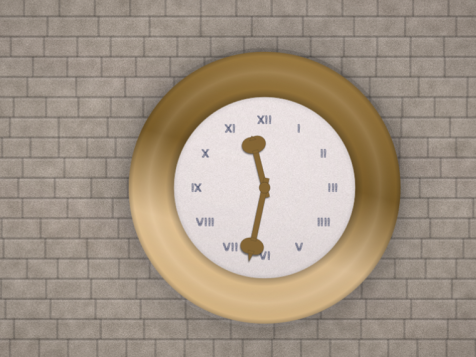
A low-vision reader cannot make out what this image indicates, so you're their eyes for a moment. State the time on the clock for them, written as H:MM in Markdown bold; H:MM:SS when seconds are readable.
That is **11:32**
